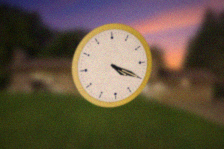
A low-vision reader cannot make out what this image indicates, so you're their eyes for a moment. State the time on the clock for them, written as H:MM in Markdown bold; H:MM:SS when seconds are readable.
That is **4:20**
